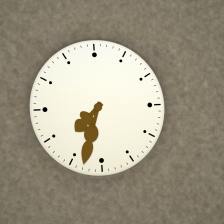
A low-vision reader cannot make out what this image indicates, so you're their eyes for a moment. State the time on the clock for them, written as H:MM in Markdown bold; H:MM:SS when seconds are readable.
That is **7:33**
